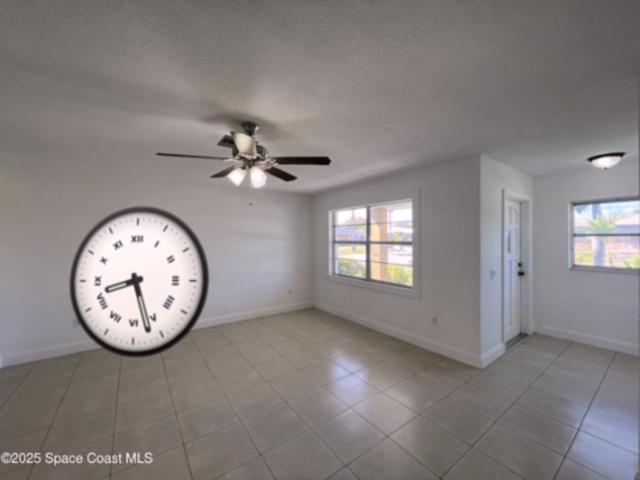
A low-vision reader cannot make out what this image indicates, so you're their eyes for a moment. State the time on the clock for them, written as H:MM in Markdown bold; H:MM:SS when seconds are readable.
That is **8:27**
